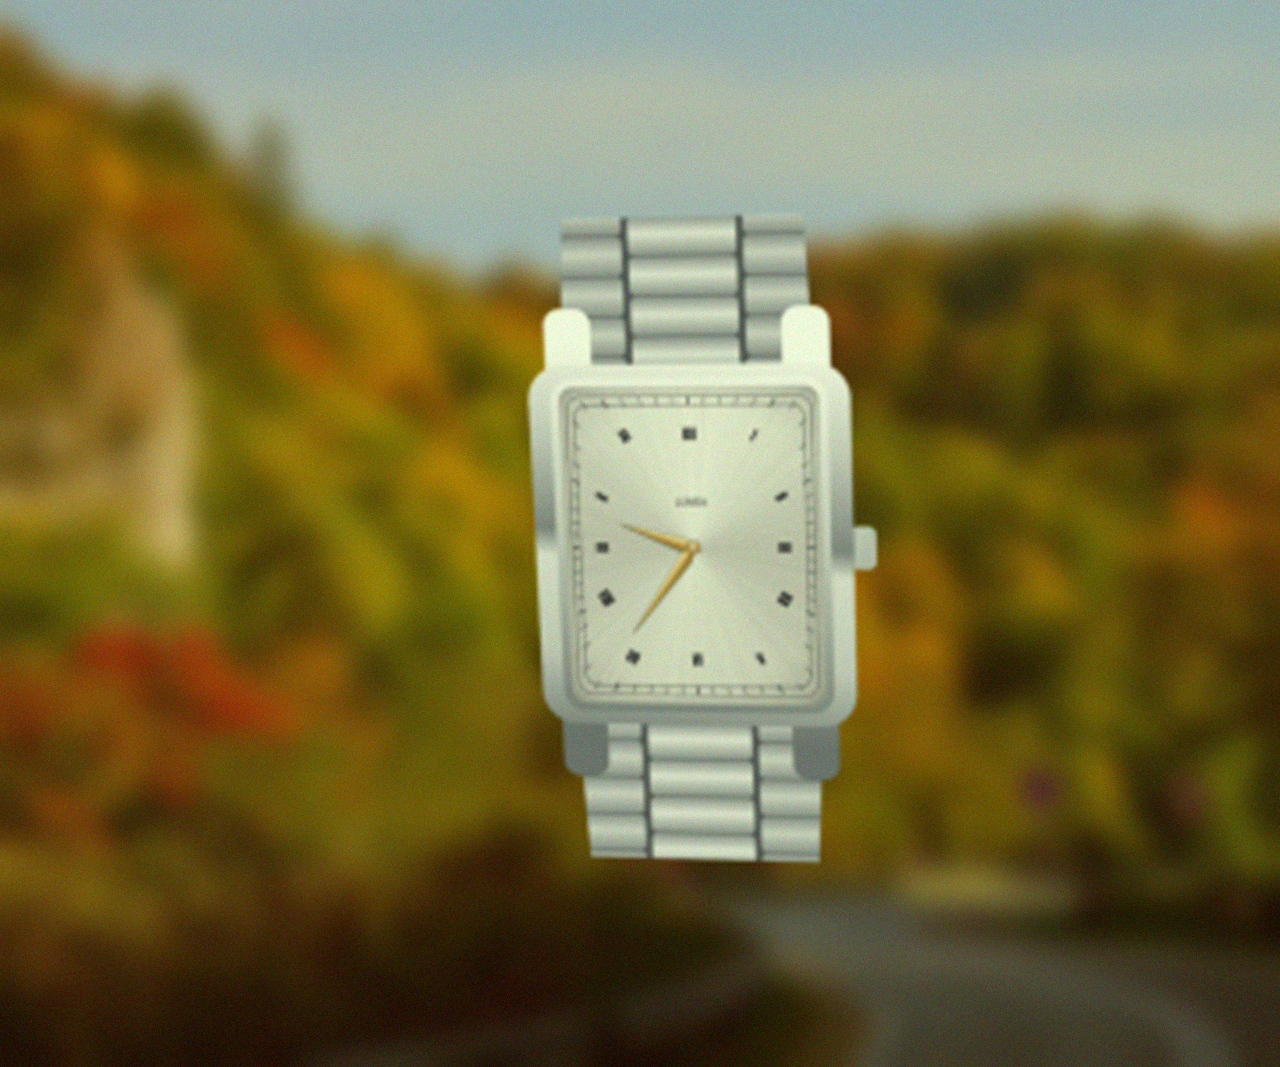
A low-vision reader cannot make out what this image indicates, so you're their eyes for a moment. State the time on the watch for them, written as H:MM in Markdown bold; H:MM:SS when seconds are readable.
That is **9:36**
